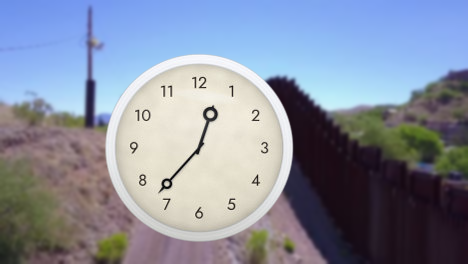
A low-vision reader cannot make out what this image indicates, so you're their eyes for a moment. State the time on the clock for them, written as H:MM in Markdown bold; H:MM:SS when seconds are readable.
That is **12:37**
